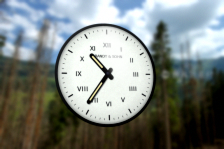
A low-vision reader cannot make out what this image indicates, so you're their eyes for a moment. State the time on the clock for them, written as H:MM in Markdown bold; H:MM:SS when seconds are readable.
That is **10:36**
